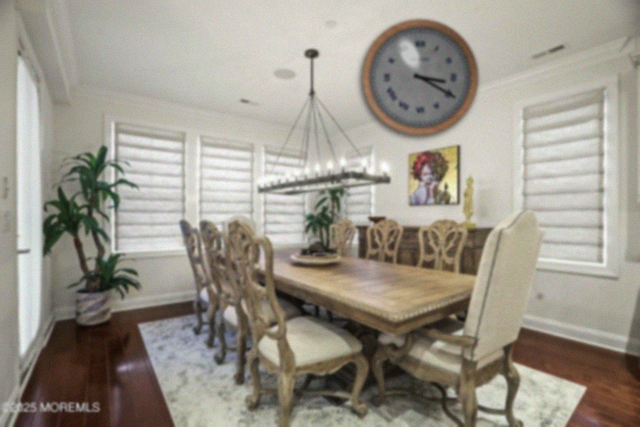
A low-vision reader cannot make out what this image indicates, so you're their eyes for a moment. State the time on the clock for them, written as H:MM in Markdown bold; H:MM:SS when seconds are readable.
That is **3:20**
